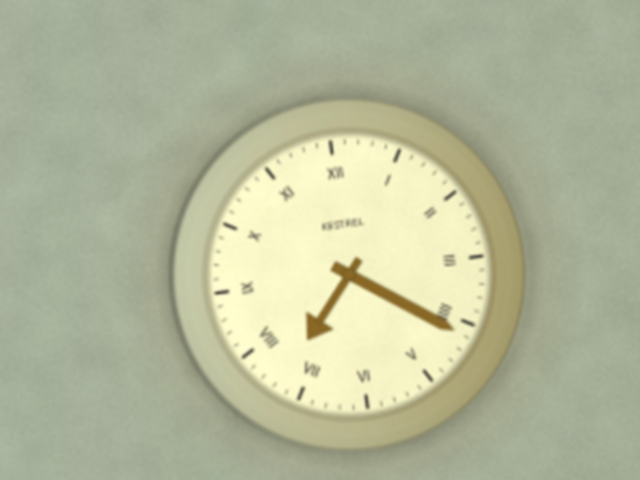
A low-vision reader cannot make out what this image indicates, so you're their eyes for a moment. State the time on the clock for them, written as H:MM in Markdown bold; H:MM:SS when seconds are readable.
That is **7:21**
